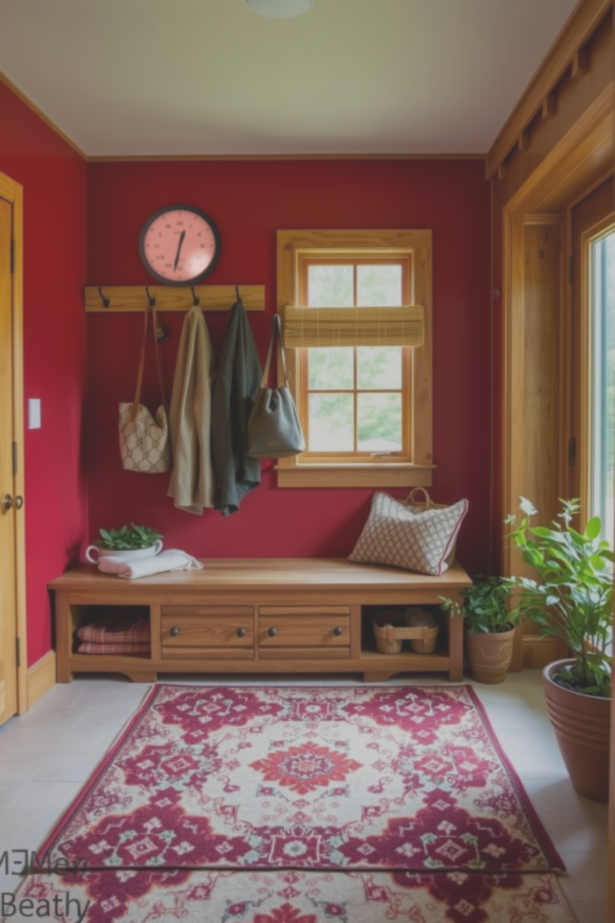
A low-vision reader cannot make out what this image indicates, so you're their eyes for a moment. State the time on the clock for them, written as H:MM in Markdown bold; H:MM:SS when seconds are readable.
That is **12:32**
